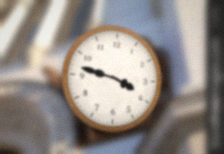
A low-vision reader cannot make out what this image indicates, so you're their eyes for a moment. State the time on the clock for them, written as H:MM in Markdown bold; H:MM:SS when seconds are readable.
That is **3:47**
